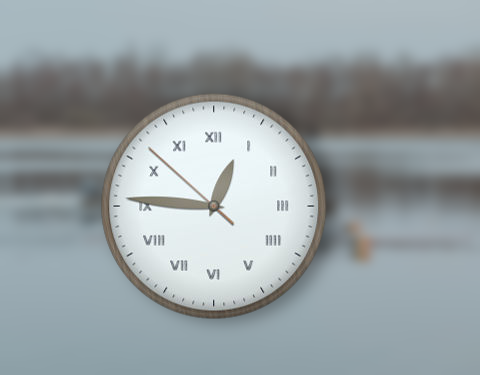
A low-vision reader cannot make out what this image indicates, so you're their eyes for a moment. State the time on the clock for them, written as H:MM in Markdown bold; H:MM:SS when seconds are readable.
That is **12:45:52**
